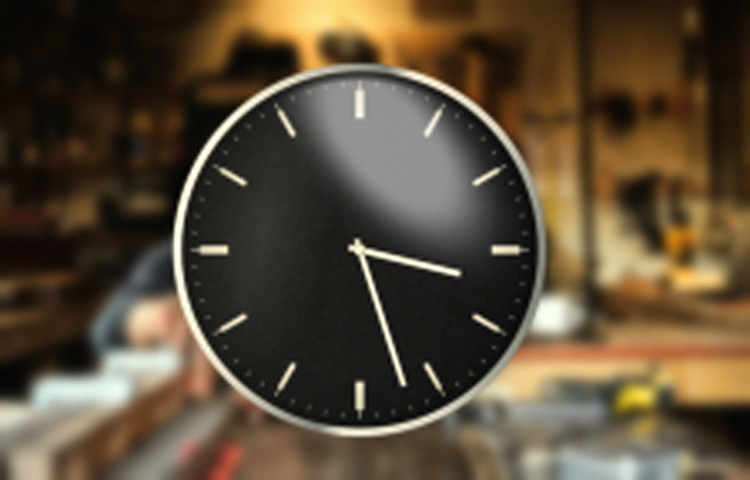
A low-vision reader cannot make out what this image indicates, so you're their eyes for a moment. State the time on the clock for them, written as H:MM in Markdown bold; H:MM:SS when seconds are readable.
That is **3:27**
